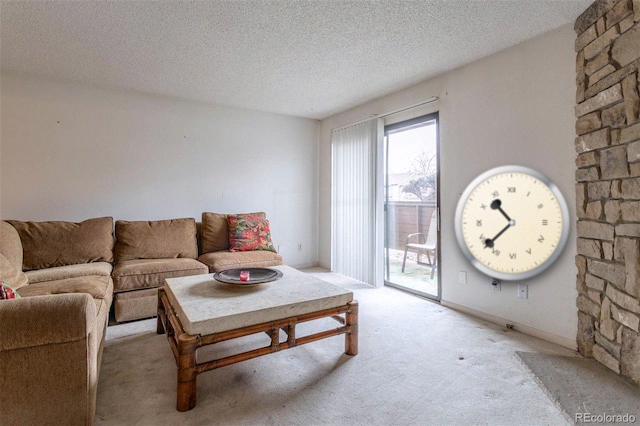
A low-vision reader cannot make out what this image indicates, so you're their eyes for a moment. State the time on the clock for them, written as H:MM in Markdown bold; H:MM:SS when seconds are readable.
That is **10:38**
